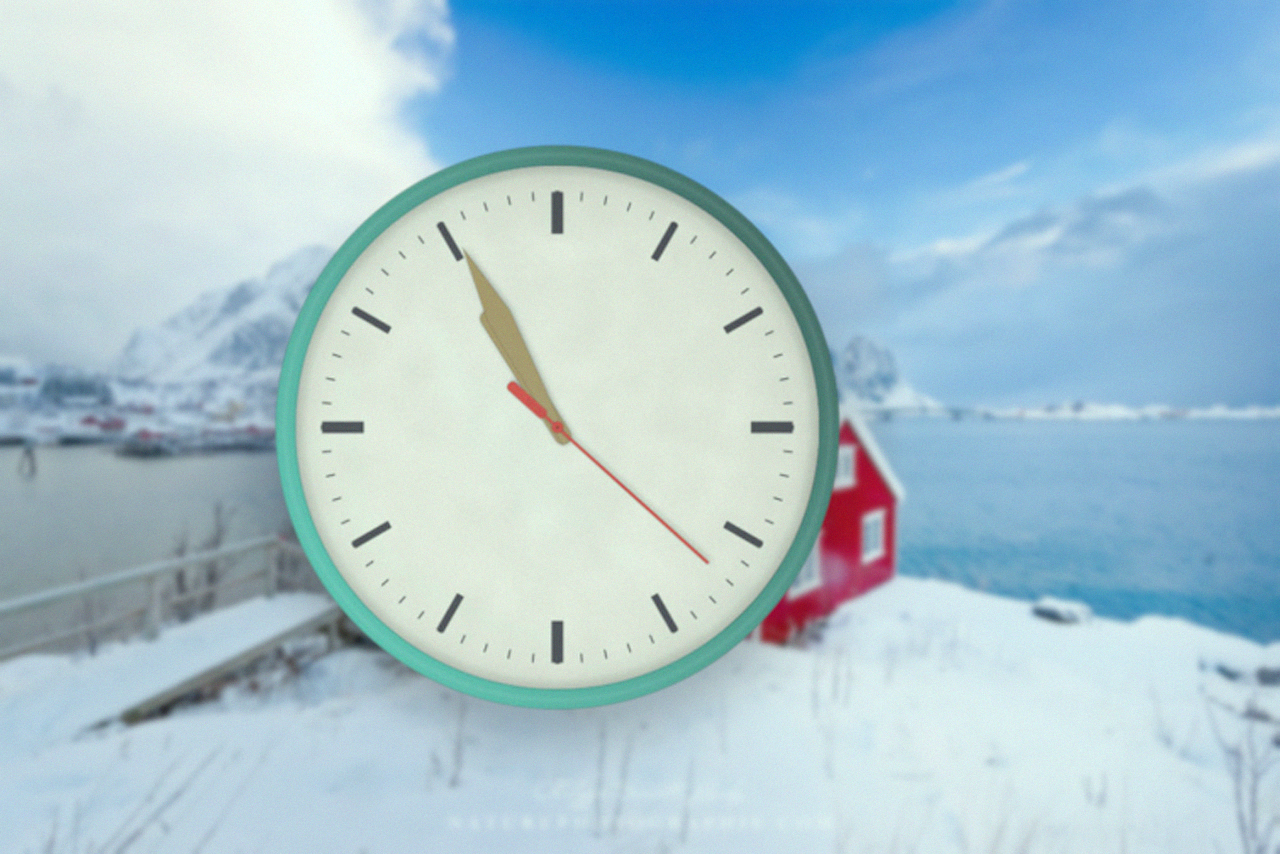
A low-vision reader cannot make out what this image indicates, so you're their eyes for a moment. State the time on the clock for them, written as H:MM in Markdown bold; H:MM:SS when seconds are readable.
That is **10:55:22**
